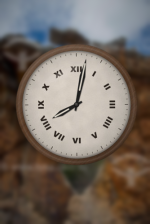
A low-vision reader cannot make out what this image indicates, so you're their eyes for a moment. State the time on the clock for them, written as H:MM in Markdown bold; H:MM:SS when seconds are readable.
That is **8:02**
